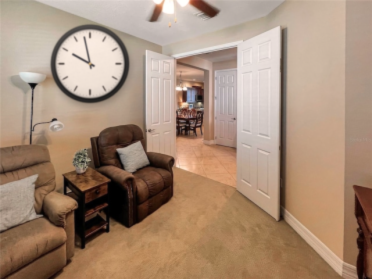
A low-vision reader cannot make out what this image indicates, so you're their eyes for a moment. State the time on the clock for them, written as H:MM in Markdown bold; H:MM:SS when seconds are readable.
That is **9:58**
